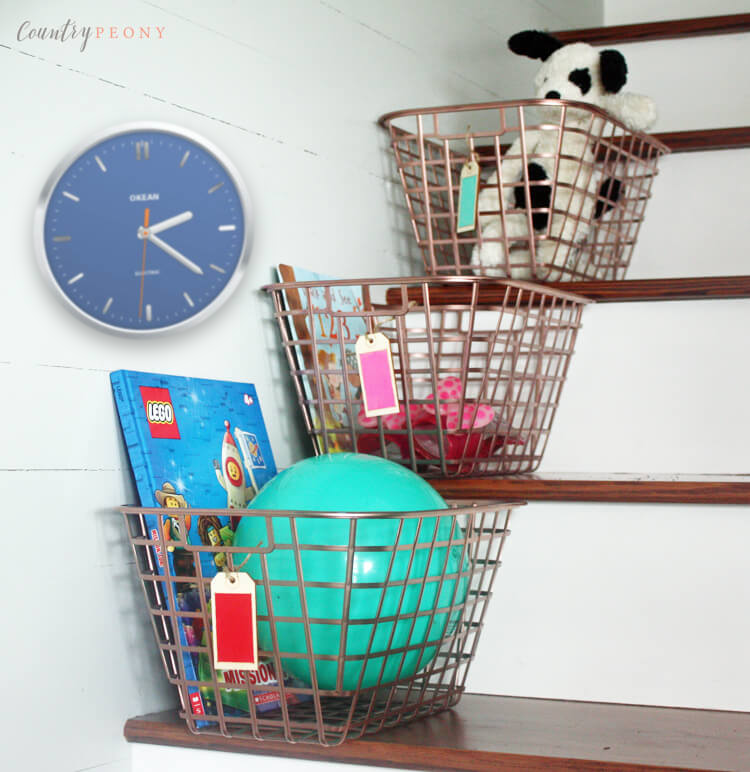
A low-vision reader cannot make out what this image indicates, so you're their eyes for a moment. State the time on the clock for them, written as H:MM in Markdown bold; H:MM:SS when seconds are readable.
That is **2:21:31**
